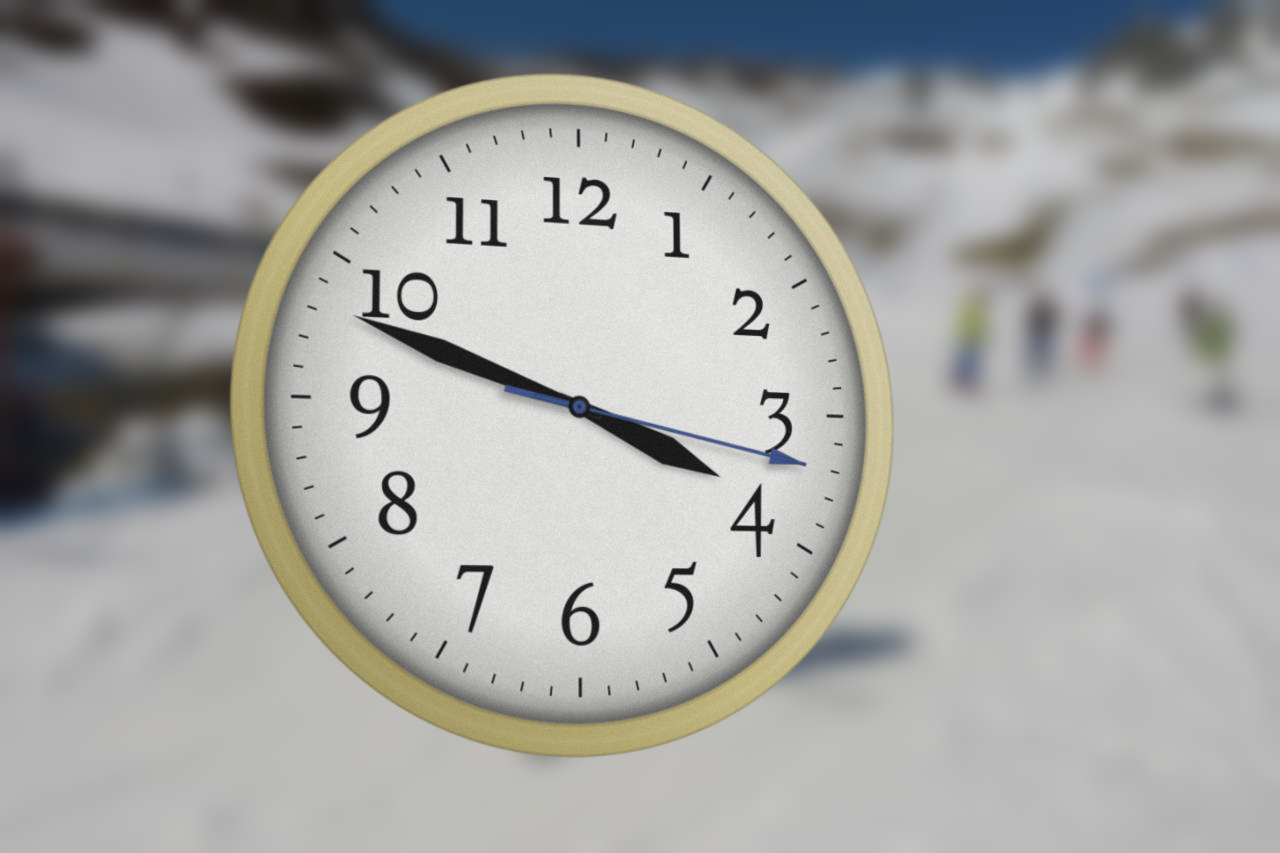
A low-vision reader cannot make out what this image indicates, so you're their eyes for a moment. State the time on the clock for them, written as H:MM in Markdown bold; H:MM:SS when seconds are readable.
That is **3:48:17**
